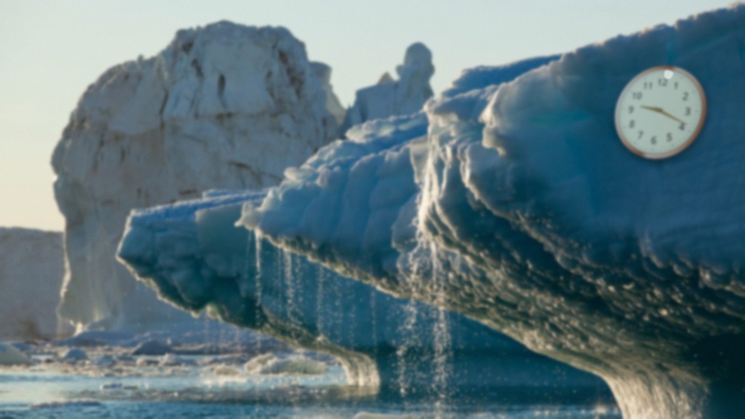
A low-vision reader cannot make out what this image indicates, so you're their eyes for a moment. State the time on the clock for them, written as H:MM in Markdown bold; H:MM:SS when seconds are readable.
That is **9:19**
